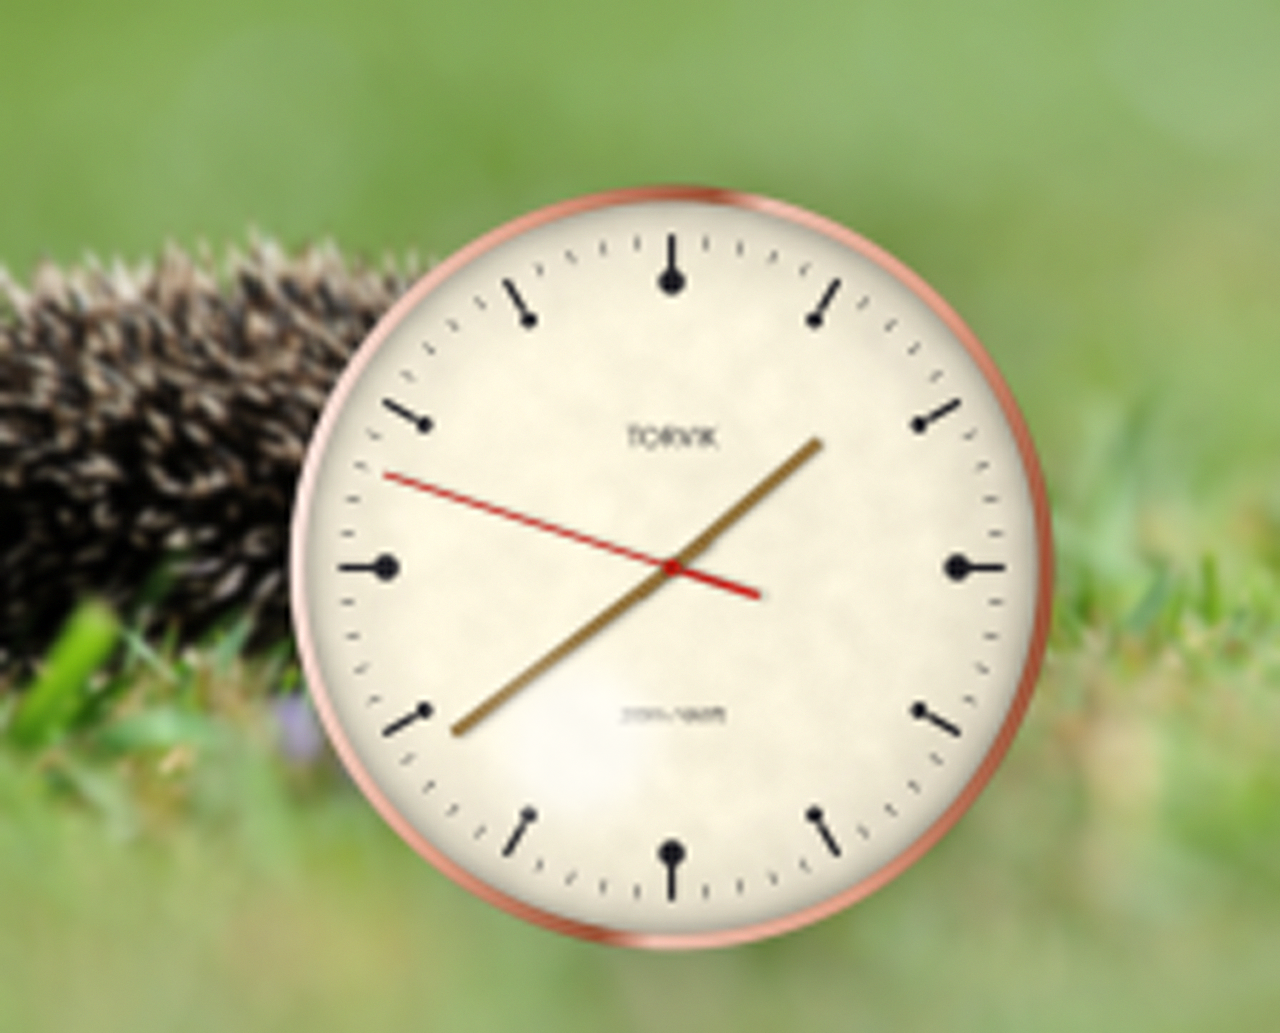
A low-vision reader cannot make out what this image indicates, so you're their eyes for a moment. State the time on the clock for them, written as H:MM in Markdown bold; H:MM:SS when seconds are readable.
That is **1:38:48**
